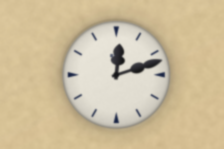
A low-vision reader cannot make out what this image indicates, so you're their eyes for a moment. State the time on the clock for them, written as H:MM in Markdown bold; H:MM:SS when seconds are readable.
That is **12:12**
